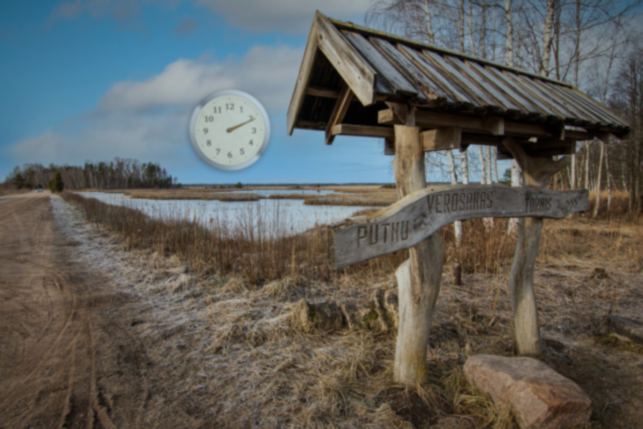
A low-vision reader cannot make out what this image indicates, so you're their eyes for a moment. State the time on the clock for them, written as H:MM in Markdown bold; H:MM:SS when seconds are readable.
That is **2:11**
